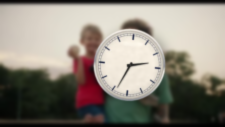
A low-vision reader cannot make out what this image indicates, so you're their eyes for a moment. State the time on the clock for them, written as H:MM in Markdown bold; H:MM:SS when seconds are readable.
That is **2:34**
